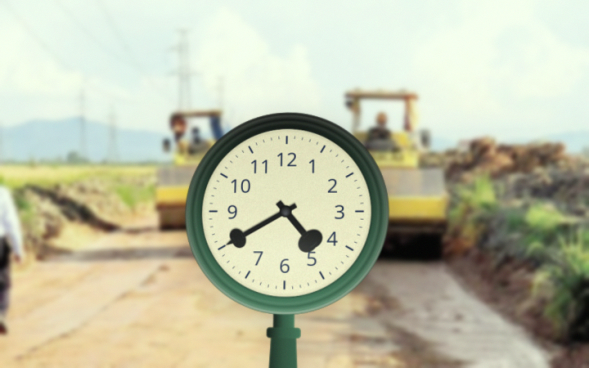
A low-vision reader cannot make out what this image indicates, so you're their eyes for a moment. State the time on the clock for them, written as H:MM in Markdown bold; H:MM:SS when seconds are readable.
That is **4:40**
